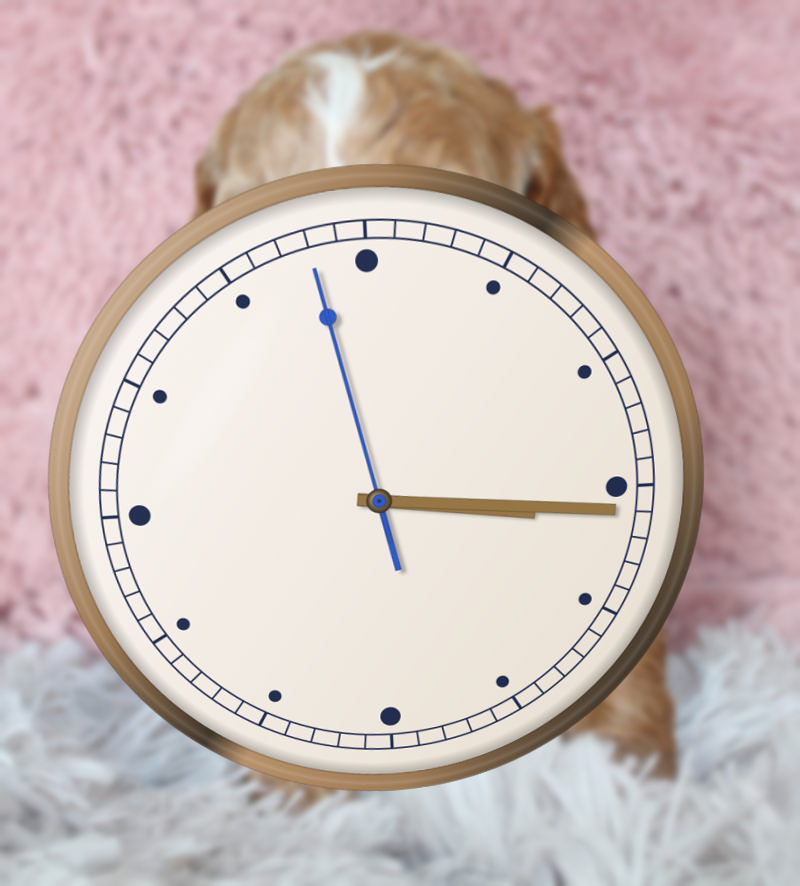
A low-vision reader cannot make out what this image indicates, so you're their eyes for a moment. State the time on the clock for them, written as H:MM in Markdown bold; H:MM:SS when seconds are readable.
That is **3:15:58**
